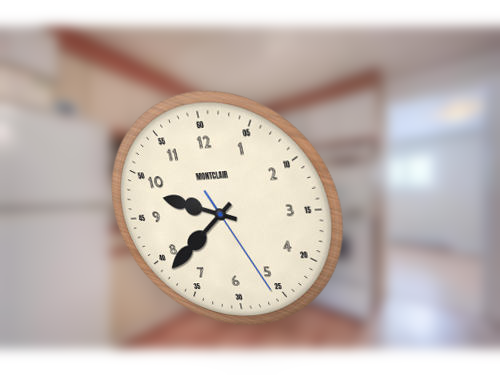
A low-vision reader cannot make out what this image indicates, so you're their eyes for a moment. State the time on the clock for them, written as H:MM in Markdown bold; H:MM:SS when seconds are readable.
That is **9:38:26**
